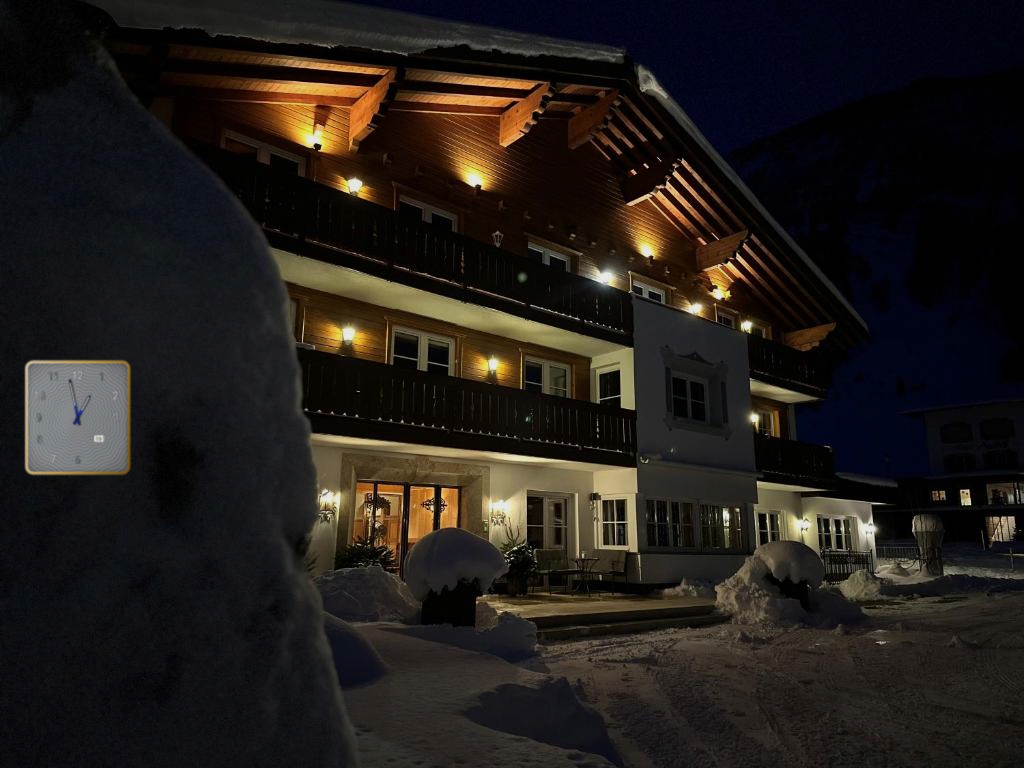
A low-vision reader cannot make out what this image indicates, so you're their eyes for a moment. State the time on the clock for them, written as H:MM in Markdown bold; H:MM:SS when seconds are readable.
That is **12:58**
